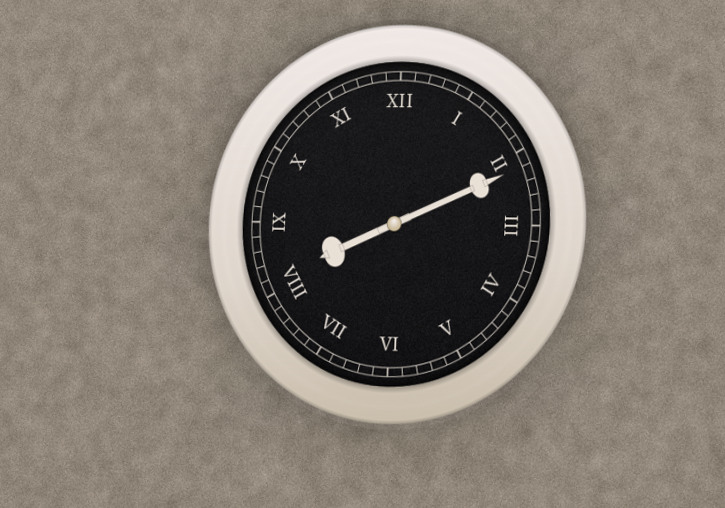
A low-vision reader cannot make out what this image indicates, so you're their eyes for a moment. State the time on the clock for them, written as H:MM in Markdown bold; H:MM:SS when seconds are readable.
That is **8:11**
